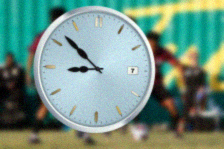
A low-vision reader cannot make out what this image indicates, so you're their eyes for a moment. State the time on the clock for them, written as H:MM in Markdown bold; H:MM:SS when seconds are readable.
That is **8:52**
